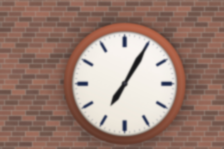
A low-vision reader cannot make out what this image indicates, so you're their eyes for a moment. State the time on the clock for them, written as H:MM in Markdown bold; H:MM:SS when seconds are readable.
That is **7:05**
